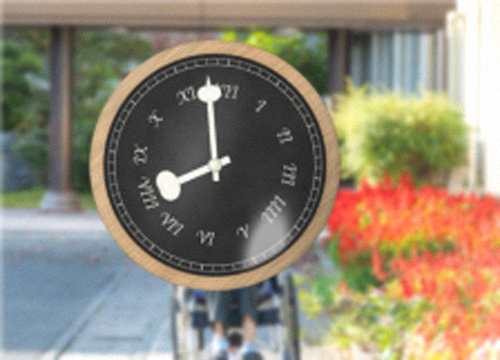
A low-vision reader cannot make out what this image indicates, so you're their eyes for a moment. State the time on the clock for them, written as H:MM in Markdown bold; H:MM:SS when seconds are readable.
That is **7:58**
